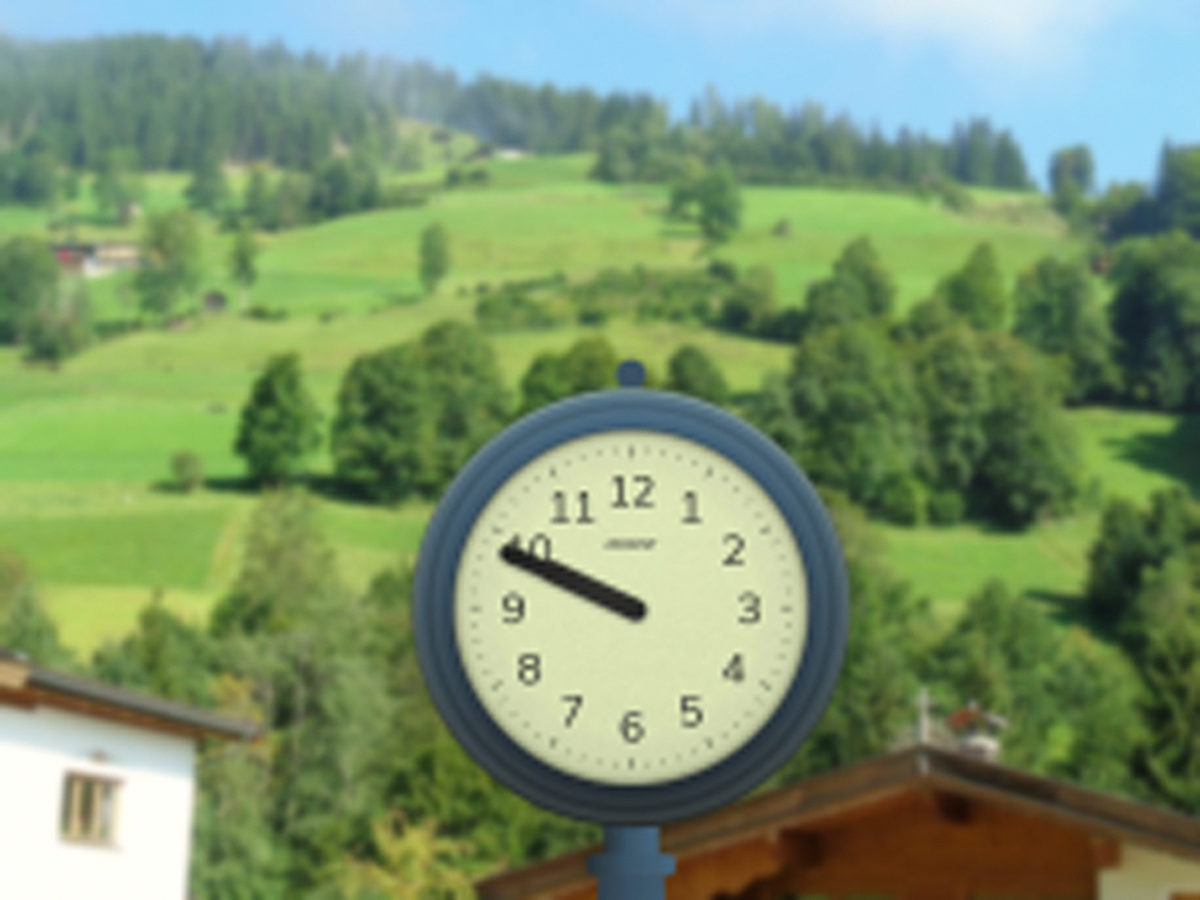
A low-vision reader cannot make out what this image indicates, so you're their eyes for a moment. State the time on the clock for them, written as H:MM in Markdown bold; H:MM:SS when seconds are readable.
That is **9:49**
